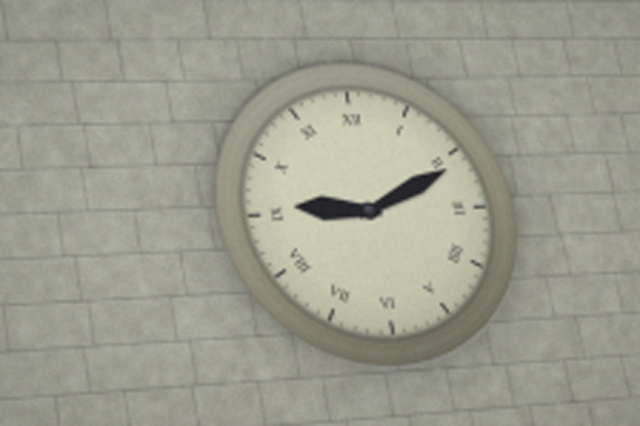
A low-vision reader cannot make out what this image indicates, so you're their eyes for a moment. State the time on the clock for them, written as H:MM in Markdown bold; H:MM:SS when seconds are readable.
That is **9:11**
